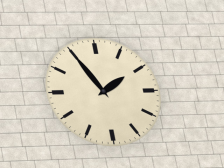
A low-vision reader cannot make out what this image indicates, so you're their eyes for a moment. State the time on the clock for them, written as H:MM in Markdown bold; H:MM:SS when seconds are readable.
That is **1:55**
